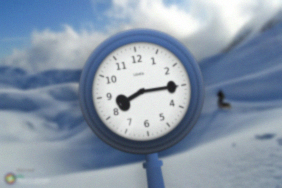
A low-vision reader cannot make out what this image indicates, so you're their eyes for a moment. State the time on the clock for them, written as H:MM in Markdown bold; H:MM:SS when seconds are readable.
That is **8:15**
